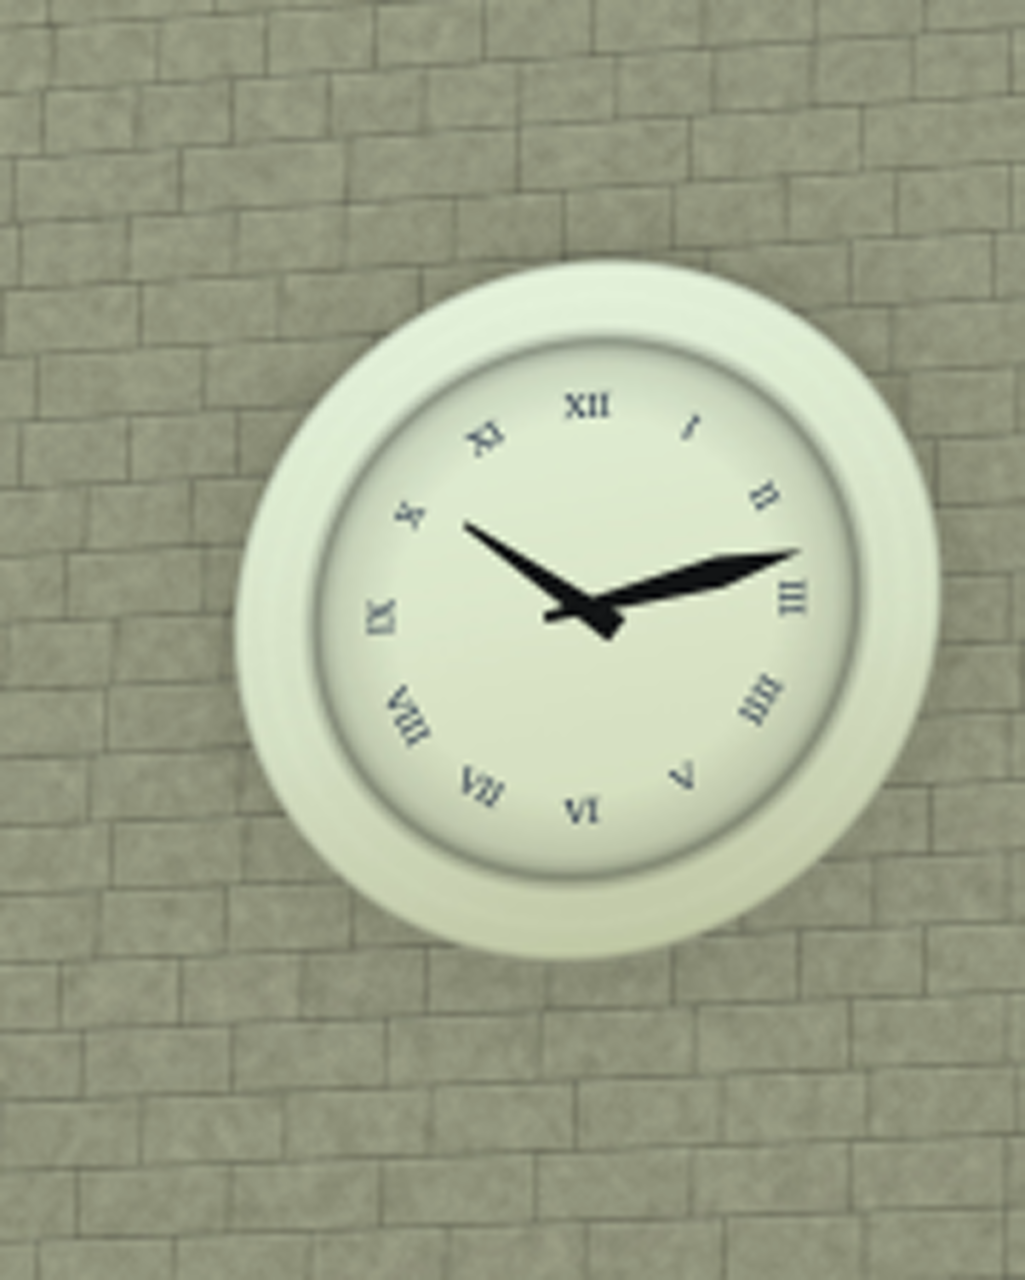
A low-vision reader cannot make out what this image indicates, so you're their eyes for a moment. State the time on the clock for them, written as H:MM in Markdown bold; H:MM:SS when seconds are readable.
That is **10:13**
